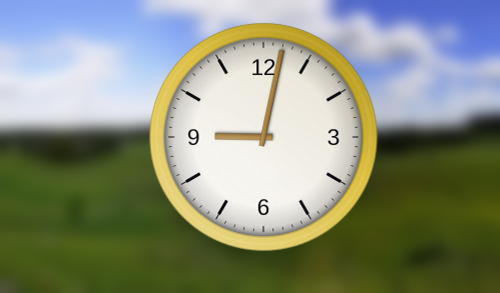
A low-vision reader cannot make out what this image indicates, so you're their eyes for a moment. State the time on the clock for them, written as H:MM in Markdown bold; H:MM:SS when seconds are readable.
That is **9:02**
